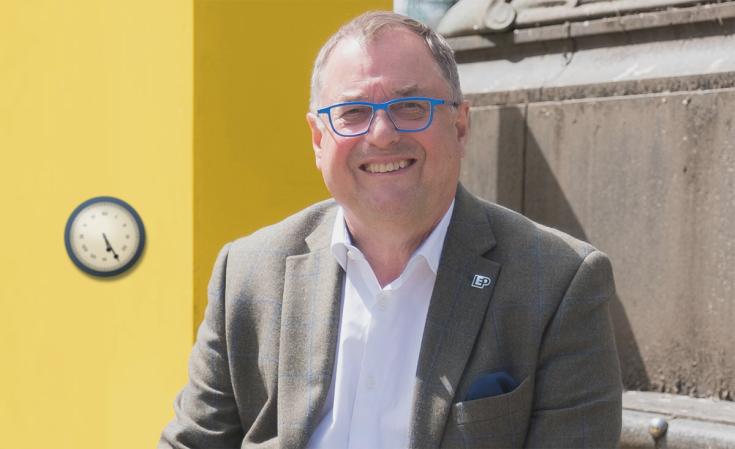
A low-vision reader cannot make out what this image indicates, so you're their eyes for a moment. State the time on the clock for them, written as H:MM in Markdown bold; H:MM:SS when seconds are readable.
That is **5:25**
